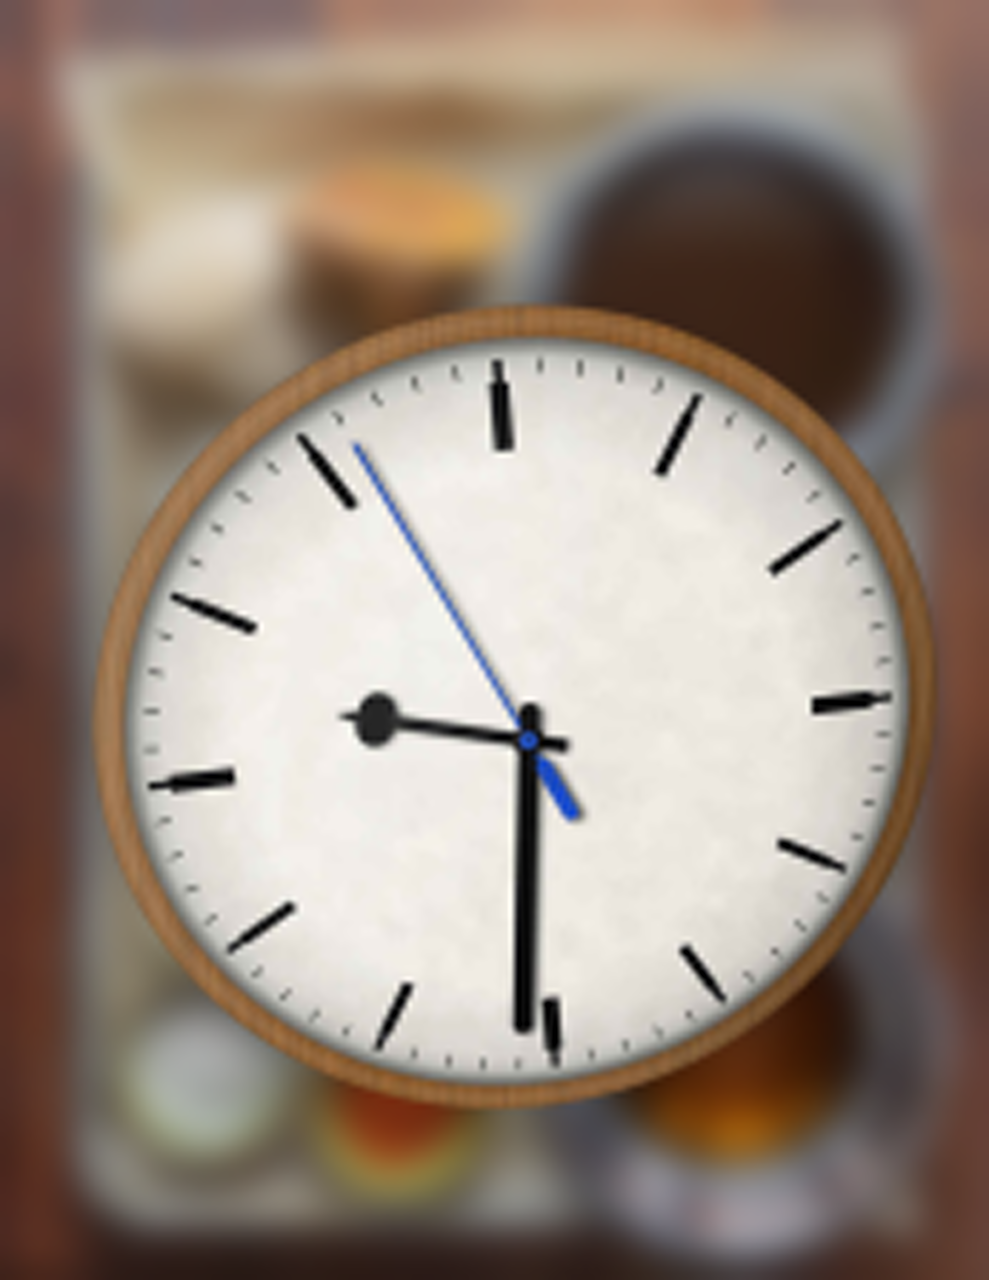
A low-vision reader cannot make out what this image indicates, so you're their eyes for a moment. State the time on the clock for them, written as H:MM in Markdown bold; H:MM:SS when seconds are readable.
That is **9:30:56**
